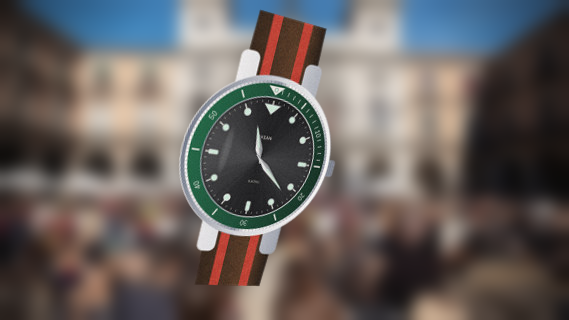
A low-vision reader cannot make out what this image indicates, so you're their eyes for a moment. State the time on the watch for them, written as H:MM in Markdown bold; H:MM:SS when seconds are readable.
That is **11:22**
